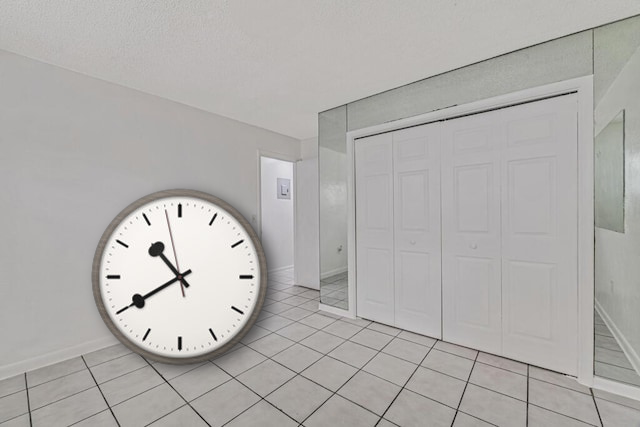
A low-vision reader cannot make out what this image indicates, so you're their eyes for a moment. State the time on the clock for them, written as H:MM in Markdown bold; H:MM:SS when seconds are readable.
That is **10:39:58**
